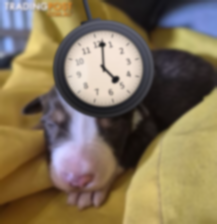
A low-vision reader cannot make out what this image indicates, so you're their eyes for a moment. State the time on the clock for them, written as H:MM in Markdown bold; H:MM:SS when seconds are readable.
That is **5:02**
